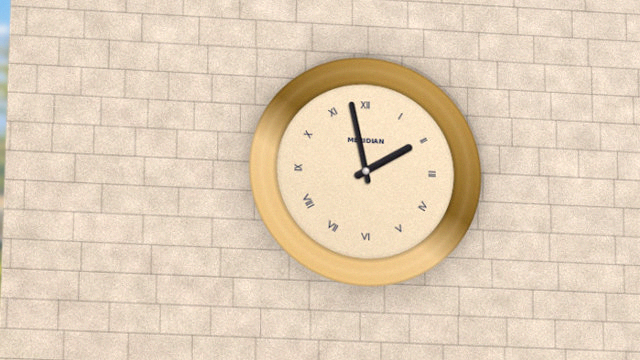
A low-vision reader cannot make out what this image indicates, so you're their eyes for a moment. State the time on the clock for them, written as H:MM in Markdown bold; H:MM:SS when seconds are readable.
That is **1:58**
